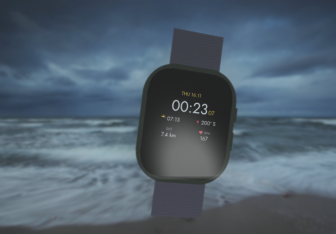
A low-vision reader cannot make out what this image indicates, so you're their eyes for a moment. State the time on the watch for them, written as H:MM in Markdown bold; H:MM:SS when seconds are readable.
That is **0:23**
